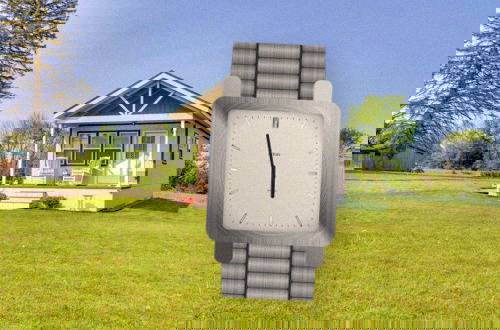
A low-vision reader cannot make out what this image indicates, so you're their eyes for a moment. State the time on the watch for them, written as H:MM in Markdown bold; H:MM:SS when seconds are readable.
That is **5:58**
